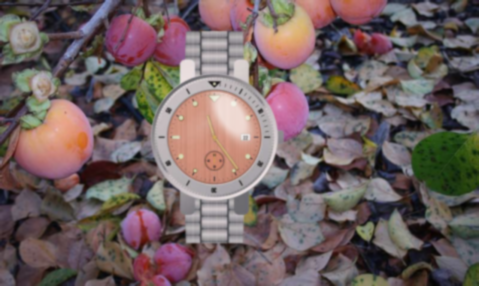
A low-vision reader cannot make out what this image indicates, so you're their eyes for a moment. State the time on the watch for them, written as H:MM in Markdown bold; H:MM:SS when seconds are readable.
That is **11:24**
